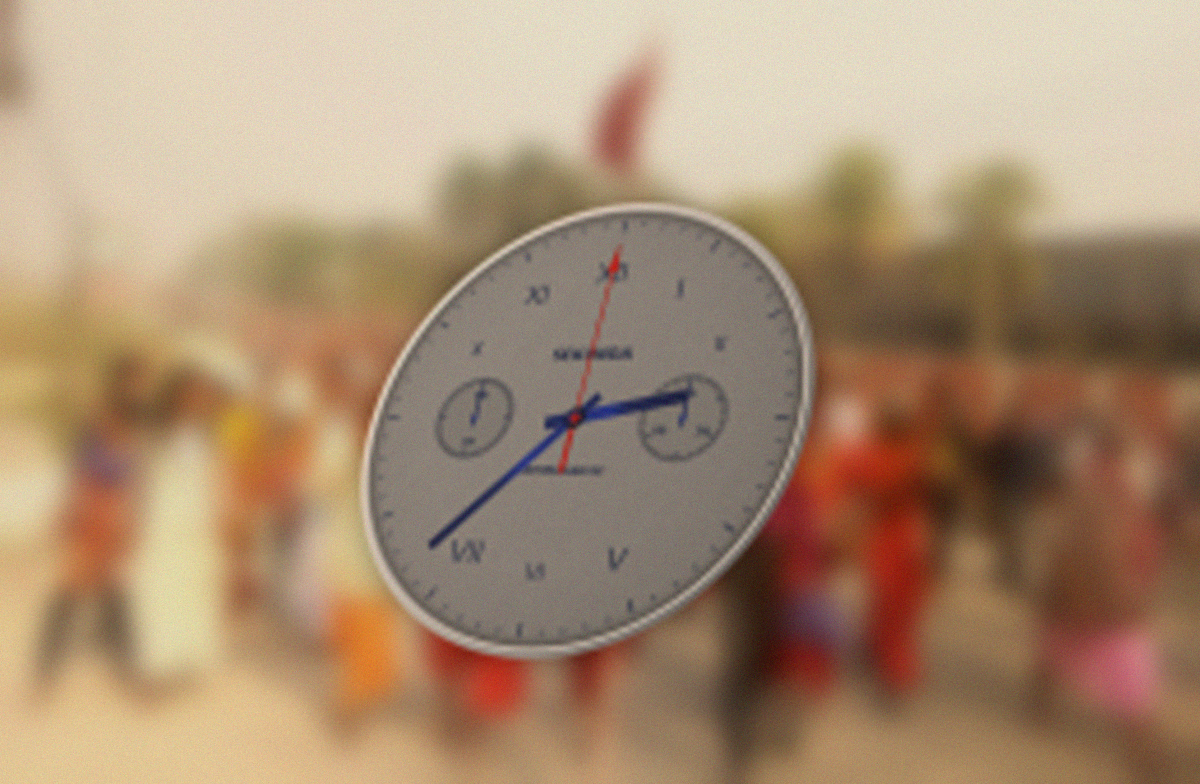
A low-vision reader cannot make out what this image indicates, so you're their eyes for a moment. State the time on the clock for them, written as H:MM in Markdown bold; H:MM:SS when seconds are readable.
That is **2:37**
